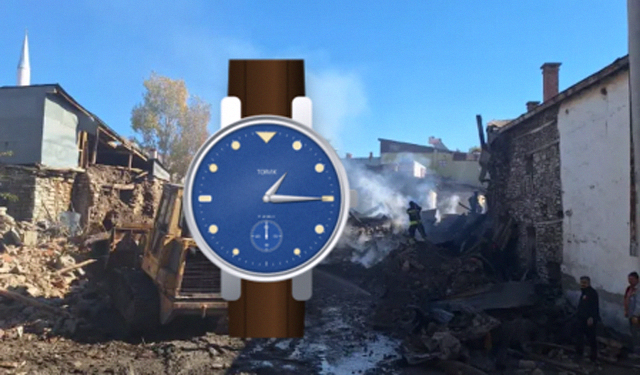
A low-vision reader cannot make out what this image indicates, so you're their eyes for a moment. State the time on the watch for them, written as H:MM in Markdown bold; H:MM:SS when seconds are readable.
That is **1:15**
